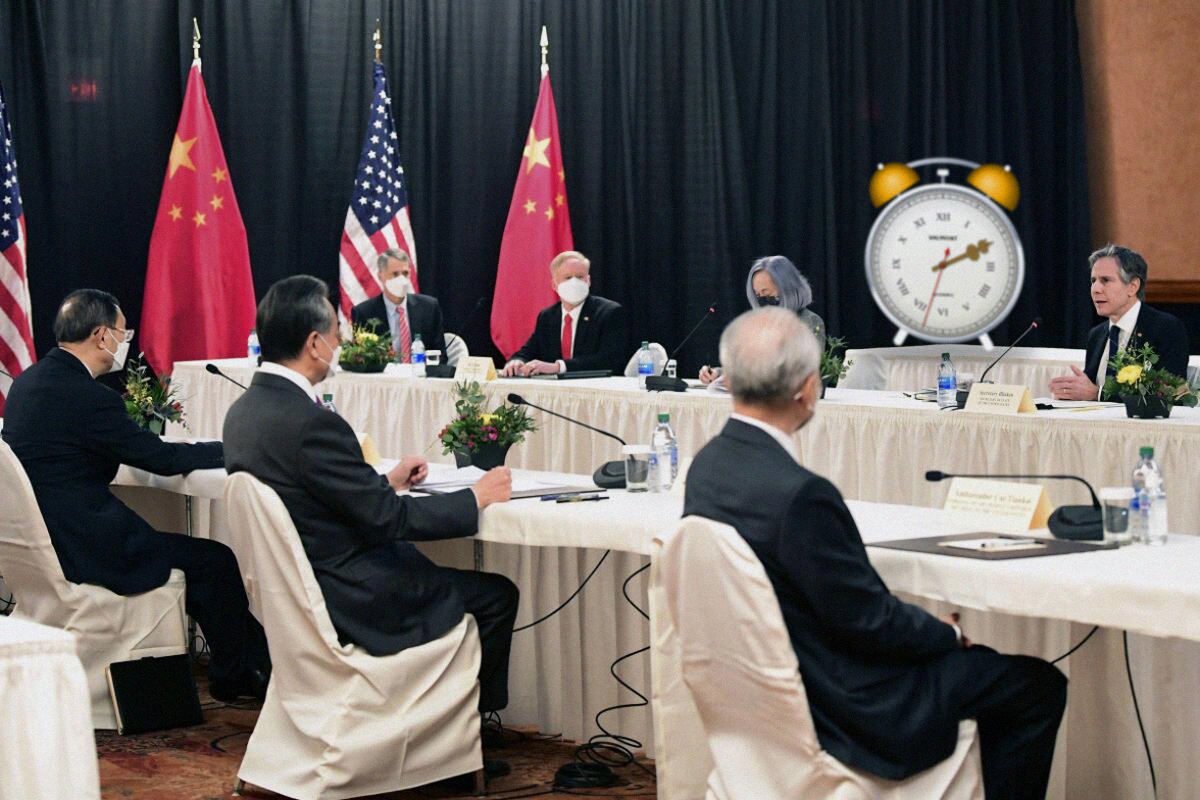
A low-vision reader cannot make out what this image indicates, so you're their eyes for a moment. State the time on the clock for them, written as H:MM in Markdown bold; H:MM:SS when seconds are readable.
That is **2:10:33**
